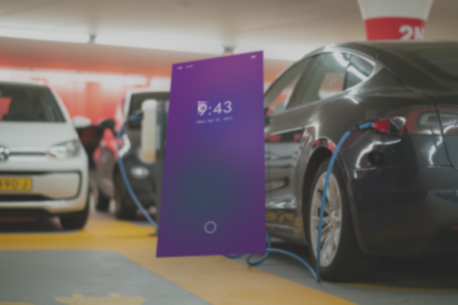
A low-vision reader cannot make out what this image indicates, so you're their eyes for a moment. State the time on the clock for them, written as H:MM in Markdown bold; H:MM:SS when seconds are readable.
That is **9:43**
